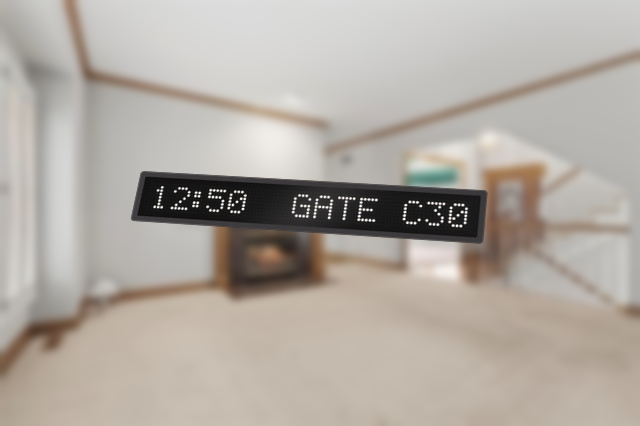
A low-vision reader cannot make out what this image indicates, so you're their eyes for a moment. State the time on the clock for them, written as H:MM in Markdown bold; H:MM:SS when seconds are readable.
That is **12:50**
